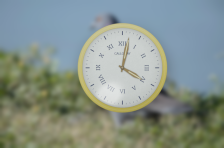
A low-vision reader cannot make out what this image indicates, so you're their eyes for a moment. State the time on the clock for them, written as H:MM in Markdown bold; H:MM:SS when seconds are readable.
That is **4:02**
